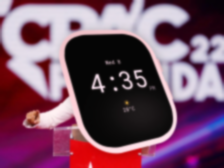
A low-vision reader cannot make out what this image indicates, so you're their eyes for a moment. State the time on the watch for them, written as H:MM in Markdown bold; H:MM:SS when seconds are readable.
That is **4:35**
